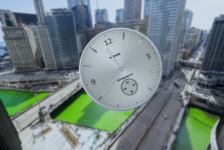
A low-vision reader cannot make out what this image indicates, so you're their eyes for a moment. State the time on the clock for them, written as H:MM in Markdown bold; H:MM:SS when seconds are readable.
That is **11:40**
